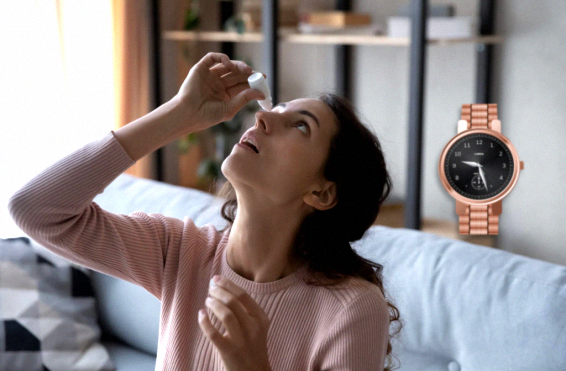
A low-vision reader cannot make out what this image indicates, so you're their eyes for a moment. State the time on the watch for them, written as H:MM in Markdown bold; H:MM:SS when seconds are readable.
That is **9:27**
